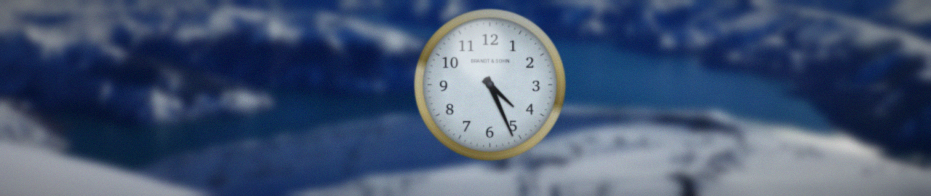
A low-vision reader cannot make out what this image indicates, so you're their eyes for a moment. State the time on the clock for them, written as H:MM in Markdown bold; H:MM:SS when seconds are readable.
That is **4:26**
